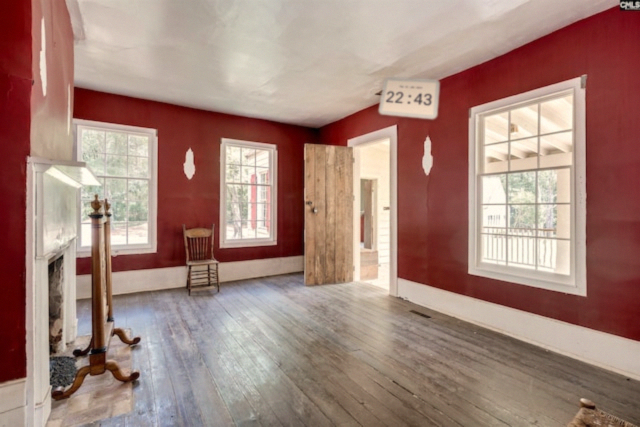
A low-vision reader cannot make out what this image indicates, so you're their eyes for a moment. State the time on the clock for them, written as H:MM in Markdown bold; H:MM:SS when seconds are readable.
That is **22:43**
